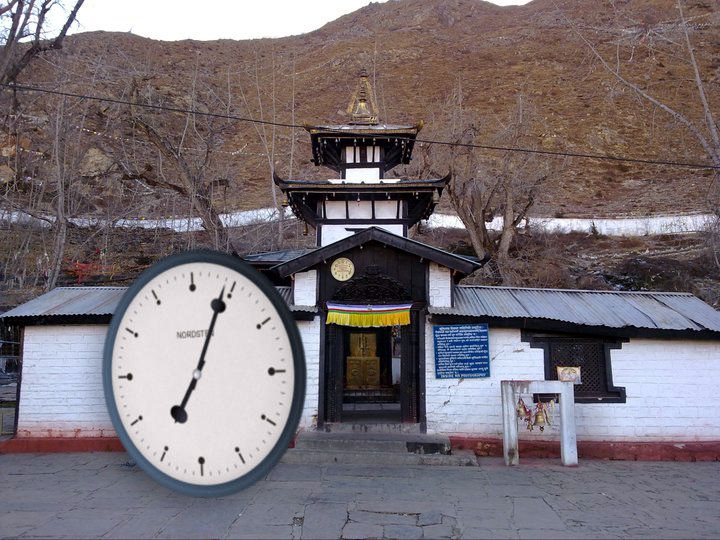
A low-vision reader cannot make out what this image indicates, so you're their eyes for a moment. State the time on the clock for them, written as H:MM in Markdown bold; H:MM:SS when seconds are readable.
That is **7:04**
